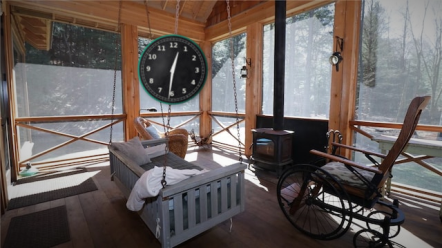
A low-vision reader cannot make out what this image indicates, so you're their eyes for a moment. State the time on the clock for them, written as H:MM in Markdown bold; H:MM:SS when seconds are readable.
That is **12:31**
